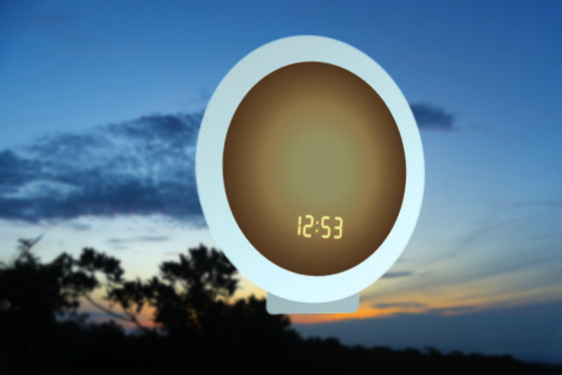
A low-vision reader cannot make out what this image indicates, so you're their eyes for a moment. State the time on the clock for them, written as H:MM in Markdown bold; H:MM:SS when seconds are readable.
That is **12:53**
